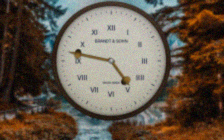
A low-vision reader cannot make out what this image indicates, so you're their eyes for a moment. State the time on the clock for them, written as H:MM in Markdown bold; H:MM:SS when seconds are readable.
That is **4:47**
